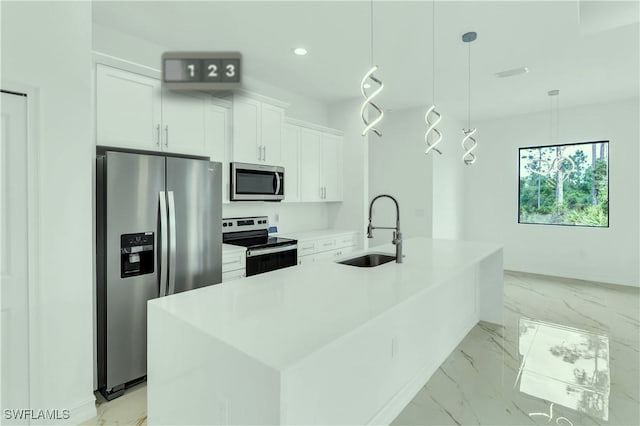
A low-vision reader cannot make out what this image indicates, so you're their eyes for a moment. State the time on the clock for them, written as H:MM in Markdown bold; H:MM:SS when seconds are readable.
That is **1:23**
